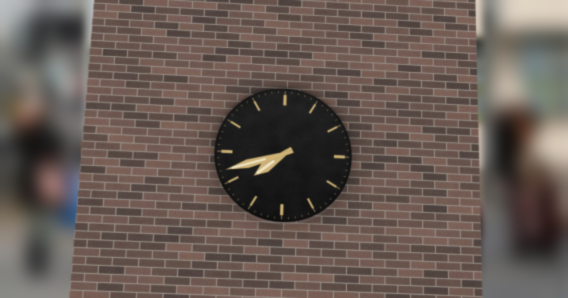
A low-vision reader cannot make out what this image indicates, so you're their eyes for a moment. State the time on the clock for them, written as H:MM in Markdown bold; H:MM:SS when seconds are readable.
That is **7:42**
